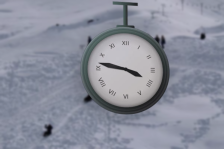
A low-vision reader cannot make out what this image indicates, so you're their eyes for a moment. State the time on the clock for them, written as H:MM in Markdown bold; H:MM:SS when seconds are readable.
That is **3:47**
